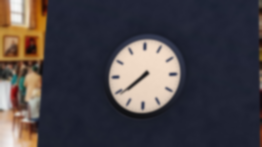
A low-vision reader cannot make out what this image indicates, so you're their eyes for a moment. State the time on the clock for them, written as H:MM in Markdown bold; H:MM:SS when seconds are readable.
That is **7:39**
